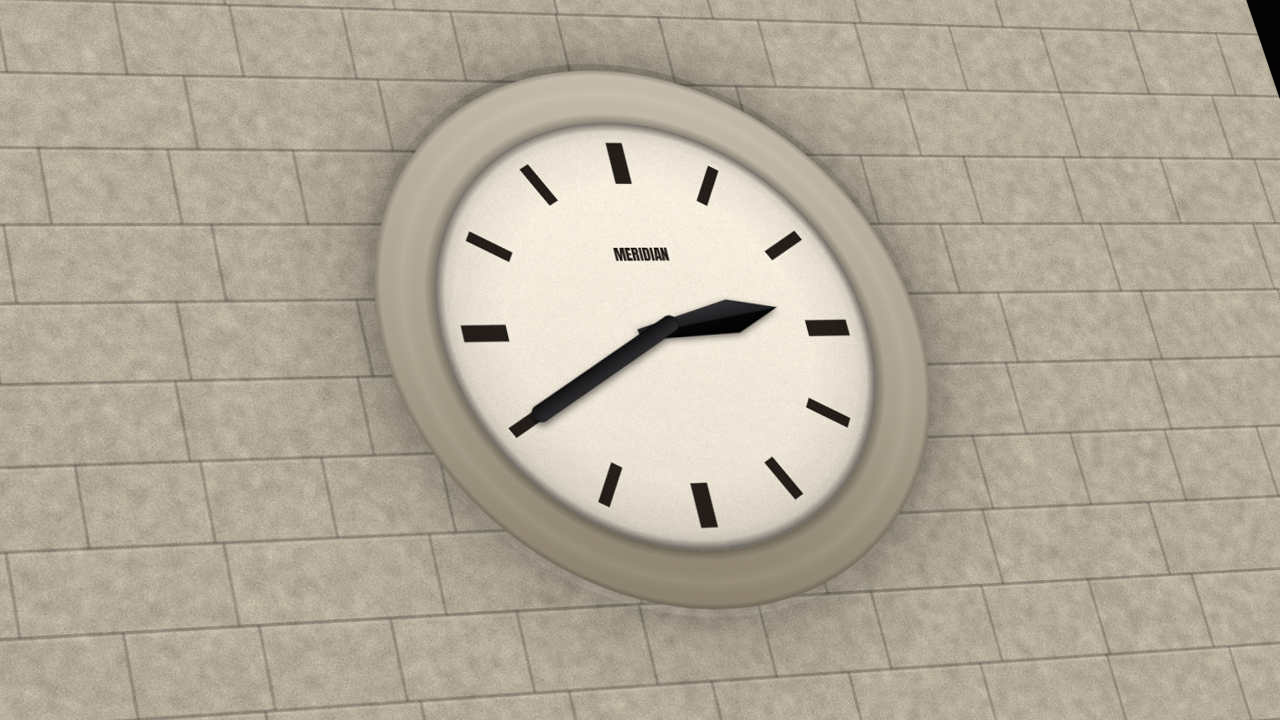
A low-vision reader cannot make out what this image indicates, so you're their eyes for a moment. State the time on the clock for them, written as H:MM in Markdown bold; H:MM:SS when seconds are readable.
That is **2:40**
